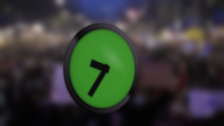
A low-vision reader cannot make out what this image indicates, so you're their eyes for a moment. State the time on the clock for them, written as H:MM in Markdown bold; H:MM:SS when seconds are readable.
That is **9:36**
